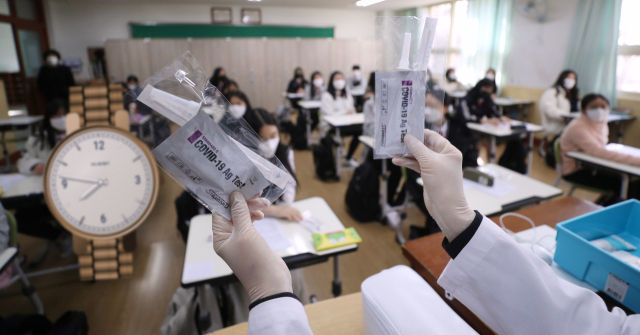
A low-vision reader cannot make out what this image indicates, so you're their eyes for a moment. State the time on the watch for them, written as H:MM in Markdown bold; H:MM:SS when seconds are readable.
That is **7:47**
